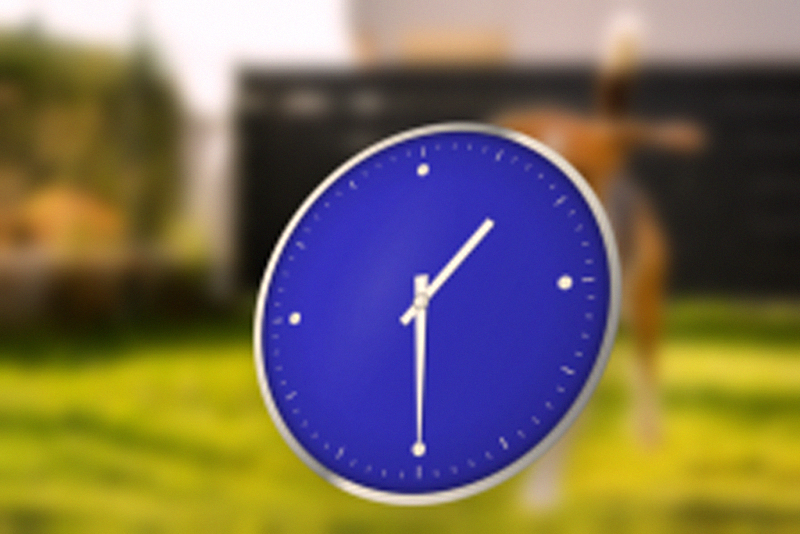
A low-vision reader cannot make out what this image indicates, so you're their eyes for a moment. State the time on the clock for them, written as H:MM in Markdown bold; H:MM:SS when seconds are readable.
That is **1:30**
